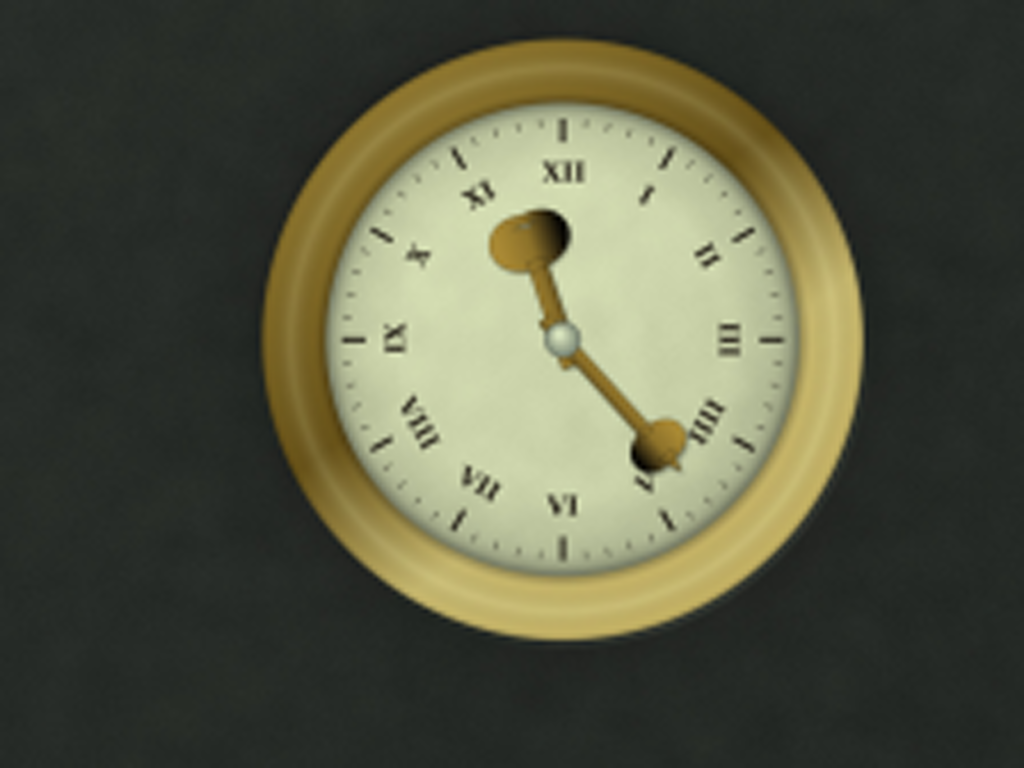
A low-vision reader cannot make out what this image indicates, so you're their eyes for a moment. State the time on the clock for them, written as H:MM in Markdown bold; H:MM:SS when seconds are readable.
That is **11:23**
